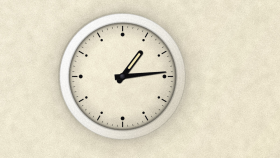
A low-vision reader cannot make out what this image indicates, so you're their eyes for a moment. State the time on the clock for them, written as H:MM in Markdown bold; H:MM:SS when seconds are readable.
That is **1:14**
